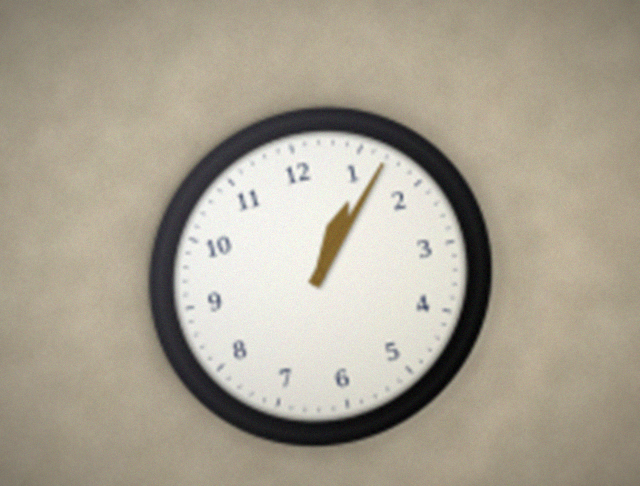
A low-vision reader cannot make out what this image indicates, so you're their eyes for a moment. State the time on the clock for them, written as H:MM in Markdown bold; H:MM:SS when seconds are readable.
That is **1:07**
